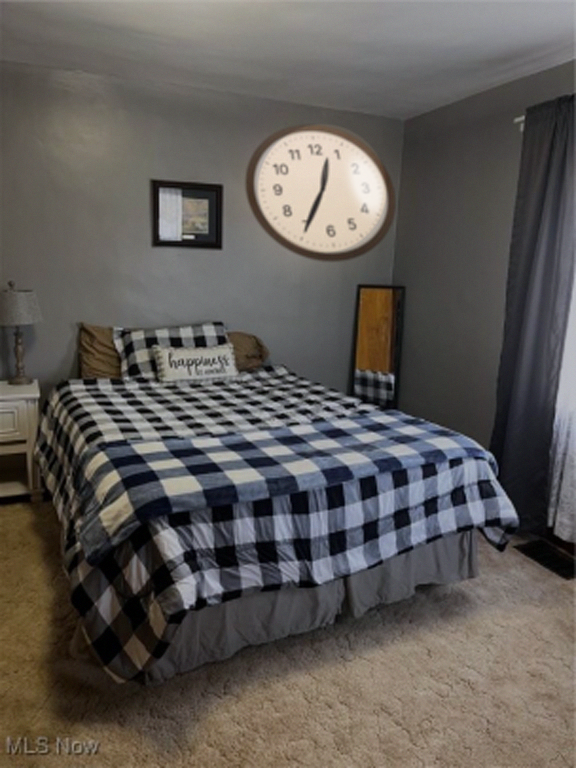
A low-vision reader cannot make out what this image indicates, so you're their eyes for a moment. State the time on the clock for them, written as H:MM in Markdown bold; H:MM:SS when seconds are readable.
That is **12:35**
